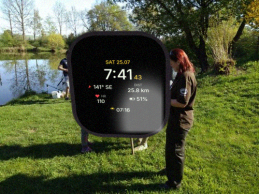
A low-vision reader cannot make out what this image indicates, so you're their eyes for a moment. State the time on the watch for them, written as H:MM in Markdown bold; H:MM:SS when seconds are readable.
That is **7:41**
